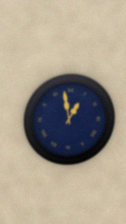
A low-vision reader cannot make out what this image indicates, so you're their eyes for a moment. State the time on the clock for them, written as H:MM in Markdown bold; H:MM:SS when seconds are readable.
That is **12:58**
